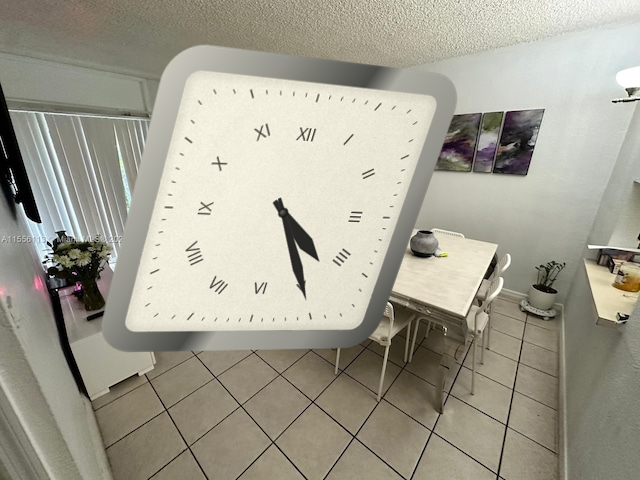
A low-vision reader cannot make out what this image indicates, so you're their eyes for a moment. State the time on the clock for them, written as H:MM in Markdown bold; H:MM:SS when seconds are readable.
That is **4:25**
